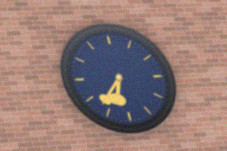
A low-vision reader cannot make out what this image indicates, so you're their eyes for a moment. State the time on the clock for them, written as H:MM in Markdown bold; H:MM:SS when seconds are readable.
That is **6:37**
